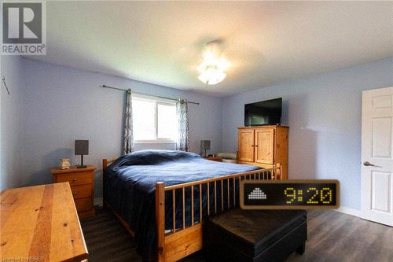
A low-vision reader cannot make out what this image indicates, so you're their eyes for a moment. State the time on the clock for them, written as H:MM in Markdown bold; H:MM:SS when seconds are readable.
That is **9:20**
